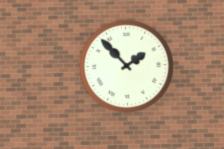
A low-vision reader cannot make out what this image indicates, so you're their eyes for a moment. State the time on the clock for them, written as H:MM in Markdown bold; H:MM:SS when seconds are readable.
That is **1:53**
